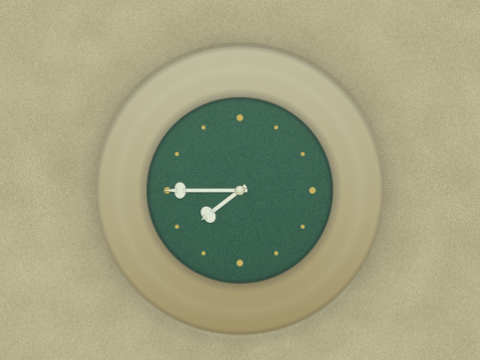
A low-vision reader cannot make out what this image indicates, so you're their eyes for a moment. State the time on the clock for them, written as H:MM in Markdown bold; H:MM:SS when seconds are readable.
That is **7:45**
